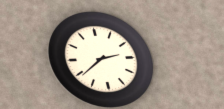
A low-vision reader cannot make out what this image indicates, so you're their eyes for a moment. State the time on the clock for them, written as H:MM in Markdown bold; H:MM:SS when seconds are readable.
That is **2:39**
